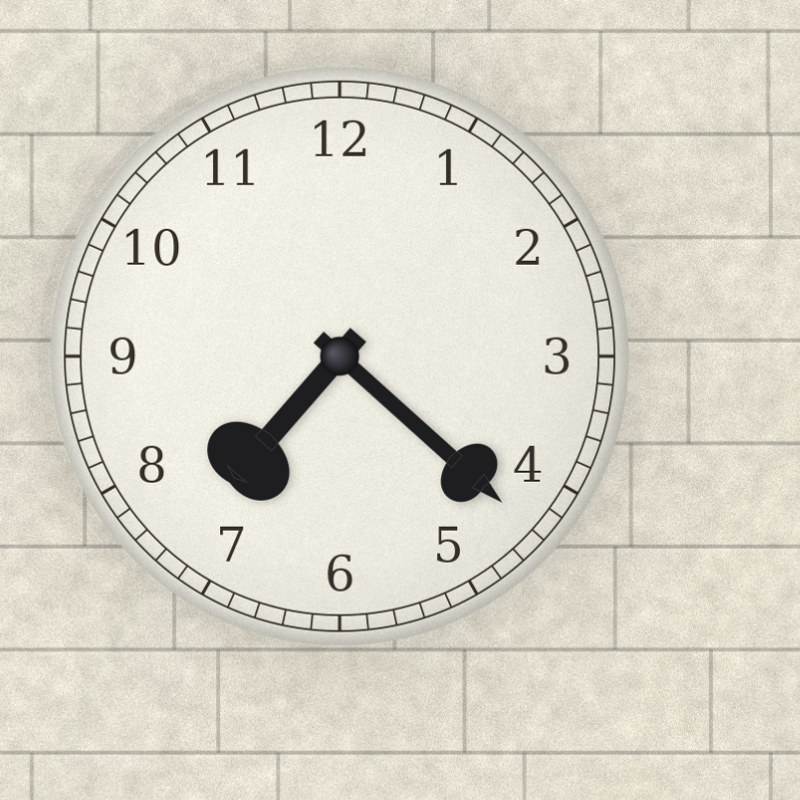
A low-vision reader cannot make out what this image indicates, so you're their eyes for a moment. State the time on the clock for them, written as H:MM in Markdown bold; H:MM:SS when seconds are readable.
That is **7:22**
